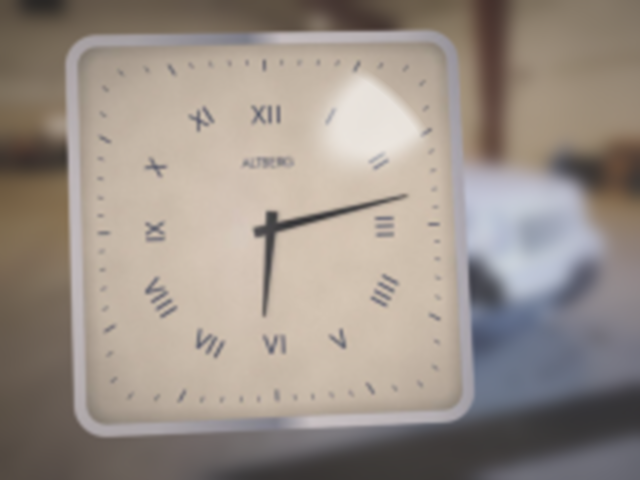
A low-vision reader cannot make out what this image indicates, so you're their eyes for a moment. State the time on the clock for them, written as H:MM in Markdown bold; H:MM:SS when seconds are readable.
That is **6:13**
